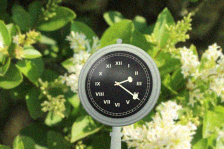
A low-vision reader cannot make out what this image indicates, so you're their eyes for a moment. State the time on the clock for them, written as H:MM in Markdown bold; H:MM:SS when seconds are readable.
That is **2:21**
